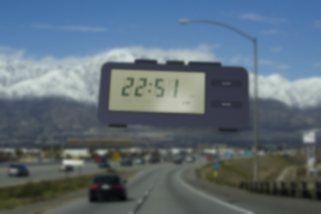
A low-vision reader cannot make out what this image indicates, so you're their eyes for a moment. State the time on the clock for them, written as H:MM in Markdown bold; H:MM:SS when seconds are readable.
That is **22:51**
